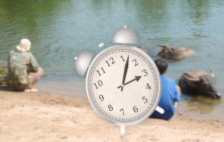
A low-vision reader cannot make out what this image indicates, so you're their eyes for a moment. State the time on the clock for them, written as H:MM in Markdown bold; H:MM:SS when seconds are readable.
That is **3:07**
